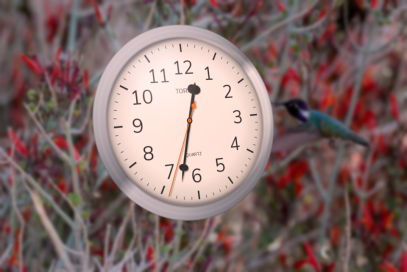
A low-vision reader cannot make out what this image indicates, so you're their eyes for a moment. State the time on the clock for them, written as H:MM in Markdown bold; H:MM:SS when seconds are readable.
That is **12:32:34**
